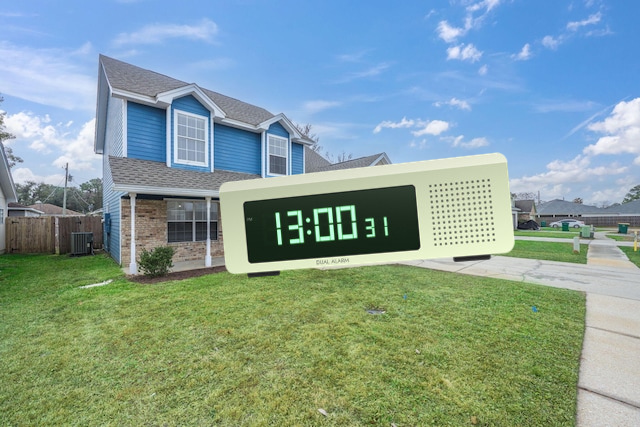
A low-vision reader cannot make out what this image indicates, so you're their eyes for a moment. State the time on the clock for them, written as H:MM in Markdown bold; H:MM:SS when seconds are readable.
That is **13:00:31**
